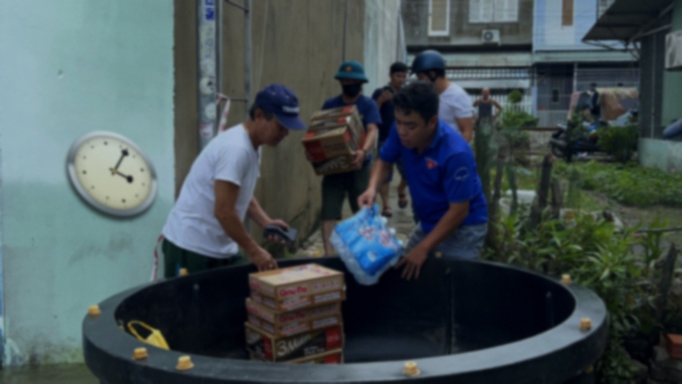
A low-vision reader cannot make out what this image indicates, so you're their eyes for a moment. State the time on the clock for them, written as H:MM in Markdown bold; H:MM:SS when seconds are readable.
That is **4:07**
